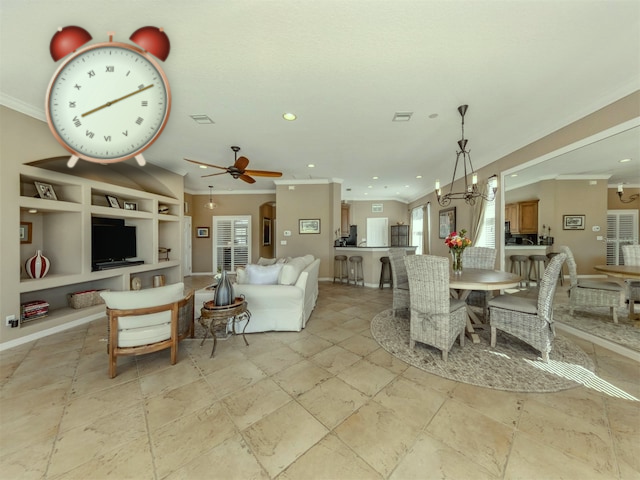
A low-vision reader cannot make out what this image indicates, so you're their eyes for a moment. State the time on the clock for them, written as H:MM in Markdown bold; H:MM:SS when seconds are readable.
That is **8:11**
